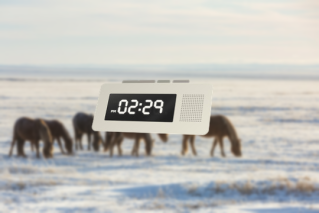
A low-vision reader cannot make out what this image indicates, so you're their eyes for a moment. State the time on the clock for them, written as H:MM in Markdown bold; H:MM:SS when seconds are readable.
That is **2:29**
